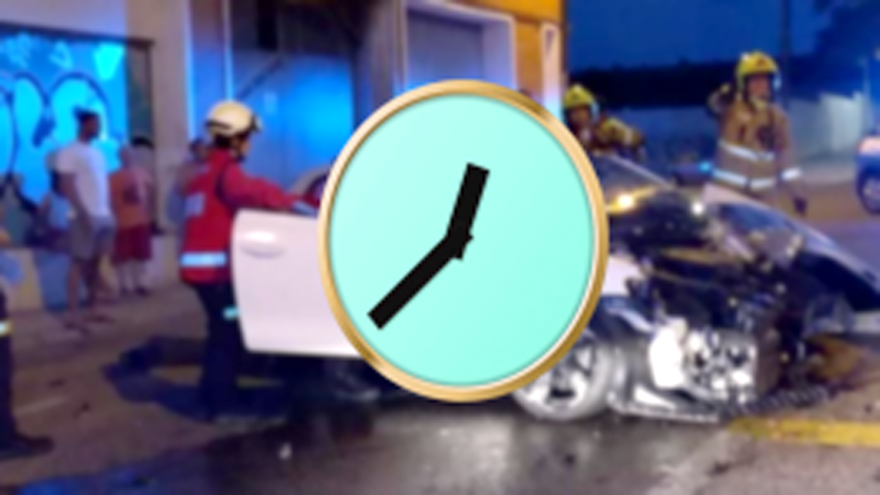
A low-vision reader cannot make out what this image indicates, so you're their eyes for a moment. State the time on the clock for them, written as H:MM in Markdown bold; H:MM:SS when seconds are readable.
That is **12:38**
